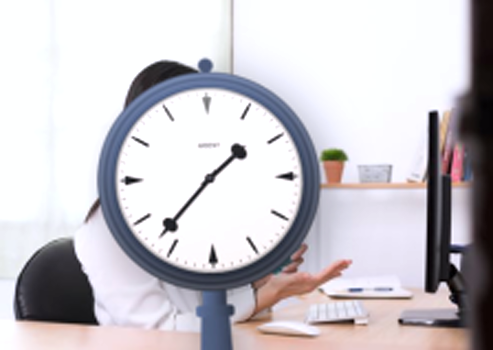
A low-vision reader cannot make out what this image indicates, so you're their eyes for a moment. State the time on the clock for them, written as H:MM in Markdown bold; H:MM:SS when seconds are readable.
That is **1:37**
